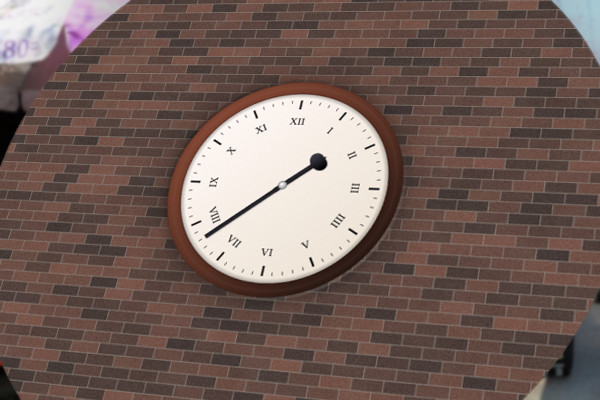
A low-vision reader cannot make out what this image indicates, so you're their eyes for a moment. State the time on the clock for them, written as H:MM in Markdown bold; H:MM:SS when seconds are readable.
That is **1:38**
